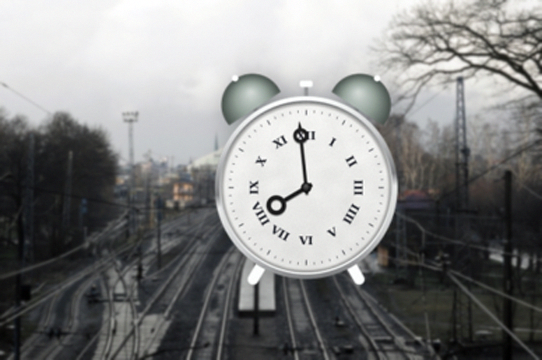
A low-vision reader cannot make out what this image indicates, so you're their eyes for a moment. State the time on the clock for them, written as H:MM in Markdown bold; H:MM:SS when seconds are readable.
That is **7:59**
